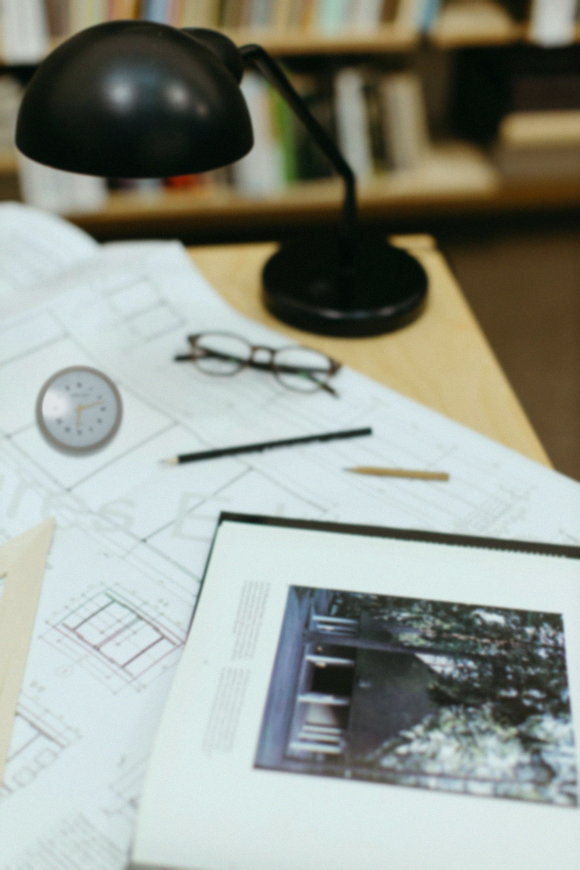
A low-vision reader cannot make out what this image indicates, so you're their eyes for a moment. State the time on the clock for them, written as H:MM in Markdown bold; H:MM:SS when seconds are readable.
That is **6:12**
